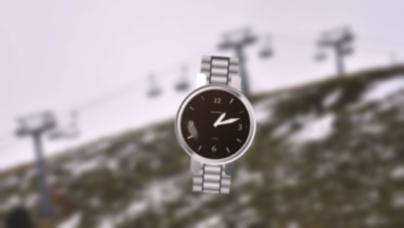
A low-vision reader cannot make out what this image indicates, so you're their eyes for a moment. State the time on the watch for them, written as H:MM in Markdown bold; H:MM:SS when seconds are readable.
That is **1:12**
